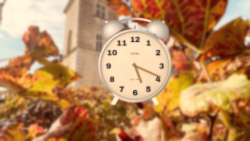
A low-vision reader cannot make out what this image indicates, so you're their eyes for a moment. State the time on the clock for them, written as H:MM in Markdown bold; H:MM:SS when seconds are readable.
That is **5:19**
